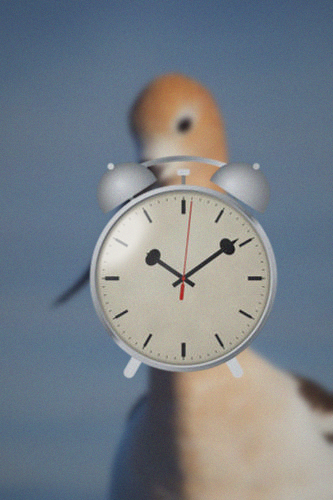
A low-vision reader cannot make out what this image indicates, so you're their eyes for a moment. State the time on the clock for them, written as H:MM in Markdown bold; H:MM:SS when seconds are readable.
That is **10:09:01**
